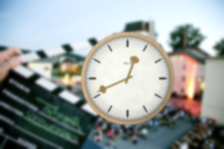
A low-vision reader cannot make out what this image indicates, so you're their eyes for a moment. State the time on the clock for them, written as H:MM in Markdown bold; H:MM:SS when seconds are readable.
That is **12:41**
